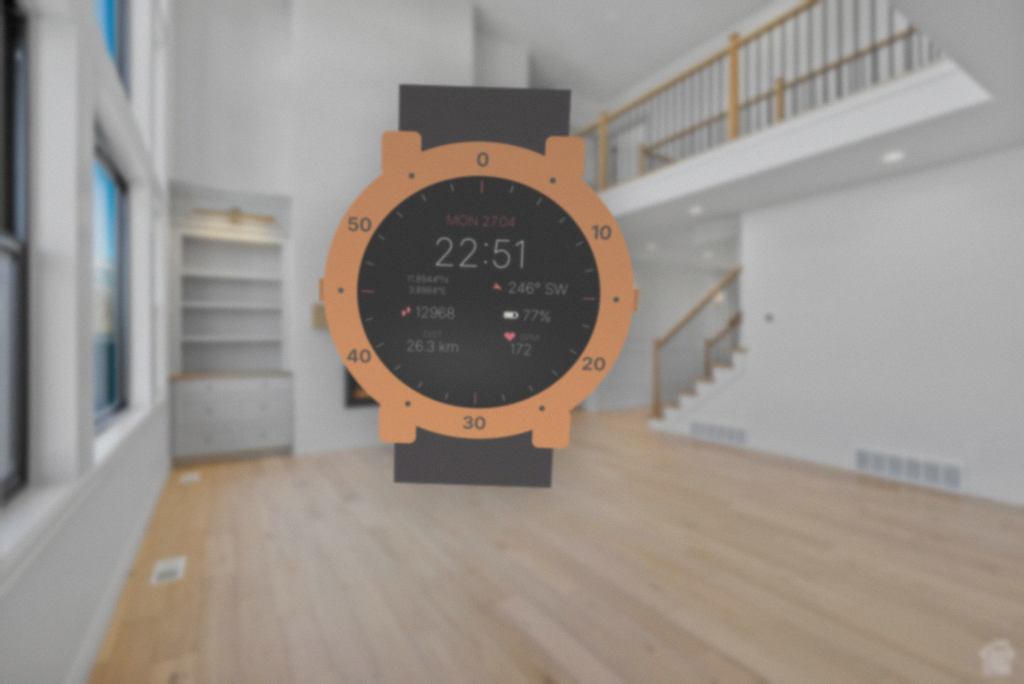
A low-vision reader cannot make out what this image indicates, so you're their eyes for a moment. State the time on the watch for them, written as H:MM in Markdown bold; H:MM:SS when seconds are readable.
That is **22:51**
